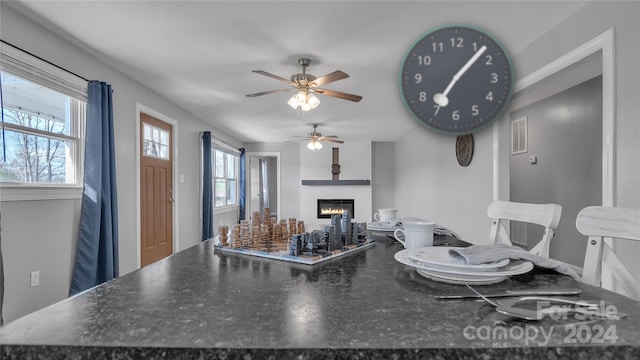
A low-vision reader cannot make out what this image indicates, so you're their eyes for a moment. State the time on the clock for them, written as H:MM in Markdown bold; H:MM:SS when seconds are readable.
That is **7:07**
